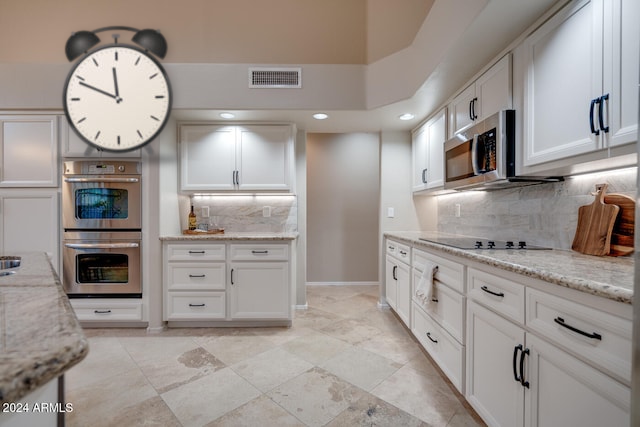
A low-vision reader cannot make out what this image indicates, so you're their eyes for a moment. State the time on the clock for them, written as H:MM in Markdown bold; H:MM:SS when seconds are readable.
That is **11:49**
